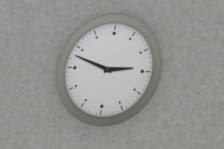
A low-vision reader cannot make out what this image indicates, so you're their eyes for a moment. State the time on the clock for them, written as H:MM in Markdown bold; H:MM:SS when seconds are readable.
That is **2:48**
